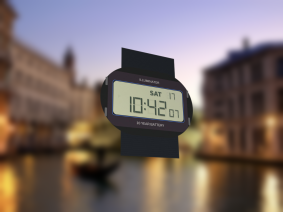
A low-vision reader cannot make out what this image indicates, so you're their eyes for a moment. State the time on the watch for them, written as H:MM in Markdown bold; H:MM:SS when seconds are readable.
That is **10:42:07**
